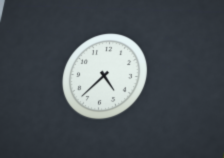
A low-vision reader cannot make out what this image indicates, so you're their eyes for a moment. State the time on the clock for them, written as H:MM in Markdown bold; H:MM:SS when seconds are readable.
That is **4:37**
